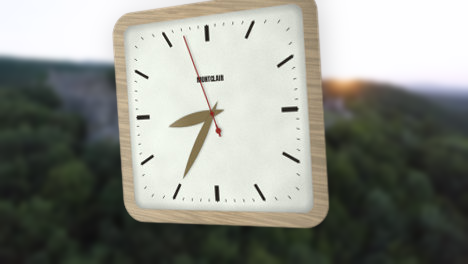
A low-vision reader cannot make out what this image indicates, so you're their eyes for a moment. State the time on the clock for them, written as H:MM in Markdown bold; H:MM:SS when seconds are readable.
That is **8:34:57**
